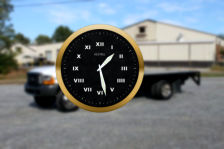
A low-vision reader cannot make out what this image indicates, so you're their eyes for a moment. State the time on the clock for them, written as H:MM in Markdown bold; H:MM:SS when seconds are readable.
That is **1:28**
